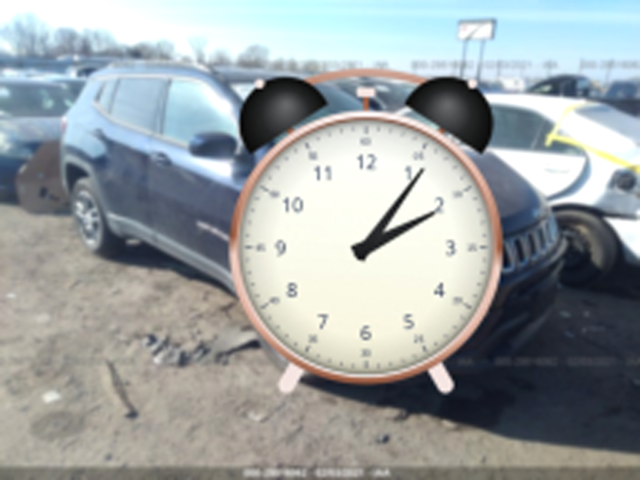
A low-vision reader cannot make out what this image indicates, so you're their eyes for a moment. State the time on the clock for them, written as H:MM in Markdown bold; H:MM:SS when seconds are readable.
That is **2:06**
